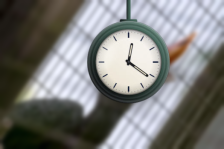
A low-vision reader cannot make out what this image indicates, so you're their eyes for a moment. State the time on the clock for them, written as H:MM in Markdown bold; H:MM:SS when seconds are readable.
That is **12:21**
